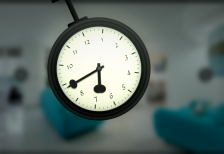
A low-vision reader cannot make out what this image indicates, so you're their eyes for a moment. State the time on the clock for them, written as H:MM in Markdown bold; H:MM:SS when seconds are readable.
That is **6:44**
